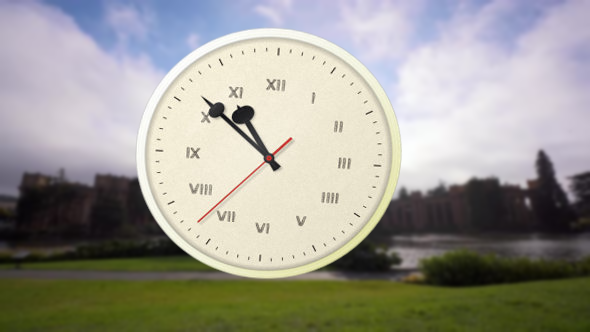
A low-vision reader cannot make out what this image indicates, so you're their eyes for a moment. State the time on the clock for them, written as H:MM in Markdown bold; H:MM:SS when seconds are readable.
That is **10:51:37**
